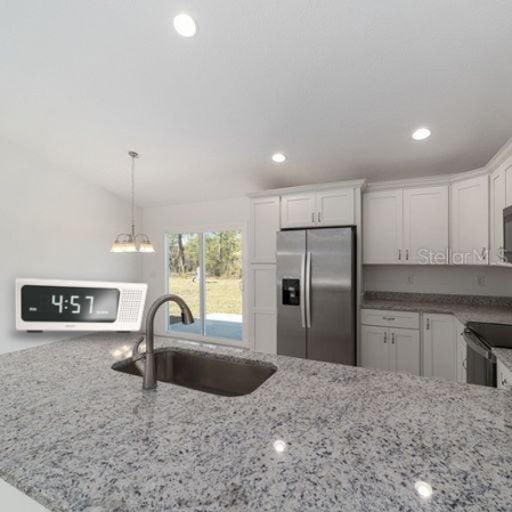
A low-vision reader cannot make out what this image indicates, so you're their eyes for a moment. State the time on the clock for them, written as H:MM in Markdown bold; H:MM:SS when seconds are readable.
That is **4:57**
